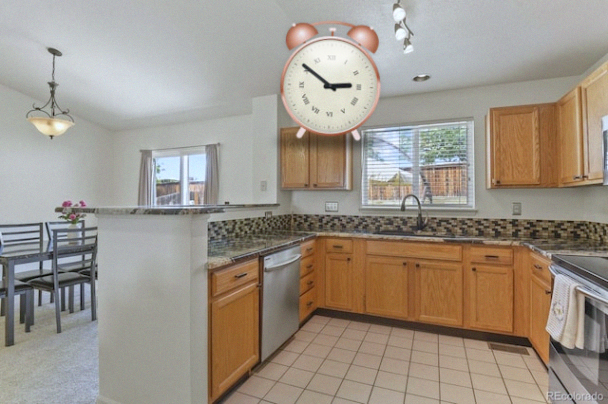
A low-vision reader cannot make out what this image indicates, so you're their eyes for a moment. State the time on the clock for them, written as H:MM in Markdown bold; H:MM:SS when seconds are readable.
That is **2:51**
